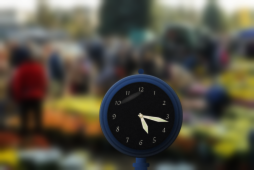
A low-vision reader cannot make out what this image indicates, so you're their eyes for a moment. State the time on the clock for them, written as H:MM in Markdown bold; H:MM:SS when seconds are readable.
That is **5:17**
